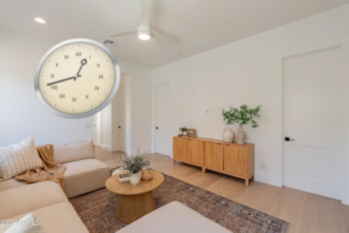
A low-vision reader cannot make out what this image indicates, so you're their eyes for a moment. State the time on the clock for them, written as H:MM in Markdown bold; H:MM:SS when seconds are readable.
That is **12:42**
